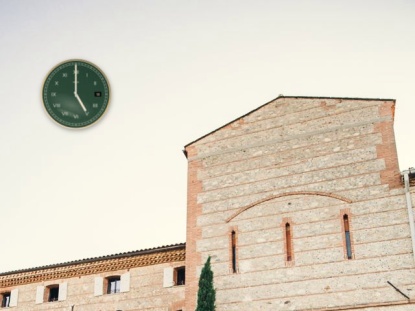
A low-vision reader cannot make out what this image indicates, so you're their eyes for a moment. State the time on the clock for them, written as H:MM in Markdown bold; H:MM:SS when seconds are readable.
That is **5:00**
